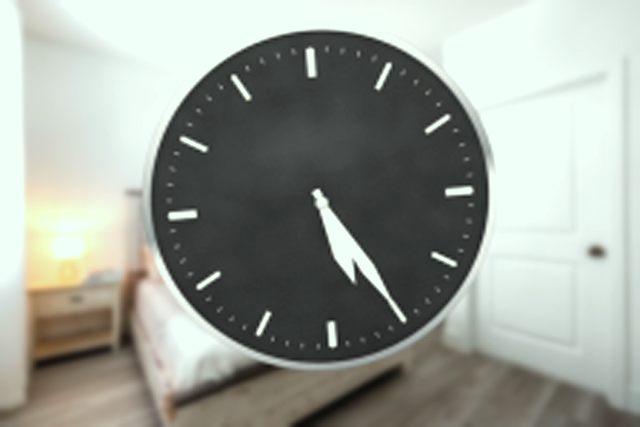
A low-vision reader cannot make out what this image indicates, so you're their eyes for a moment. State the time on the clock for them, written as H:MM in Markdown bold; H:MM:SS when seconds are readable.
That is **5:25**
